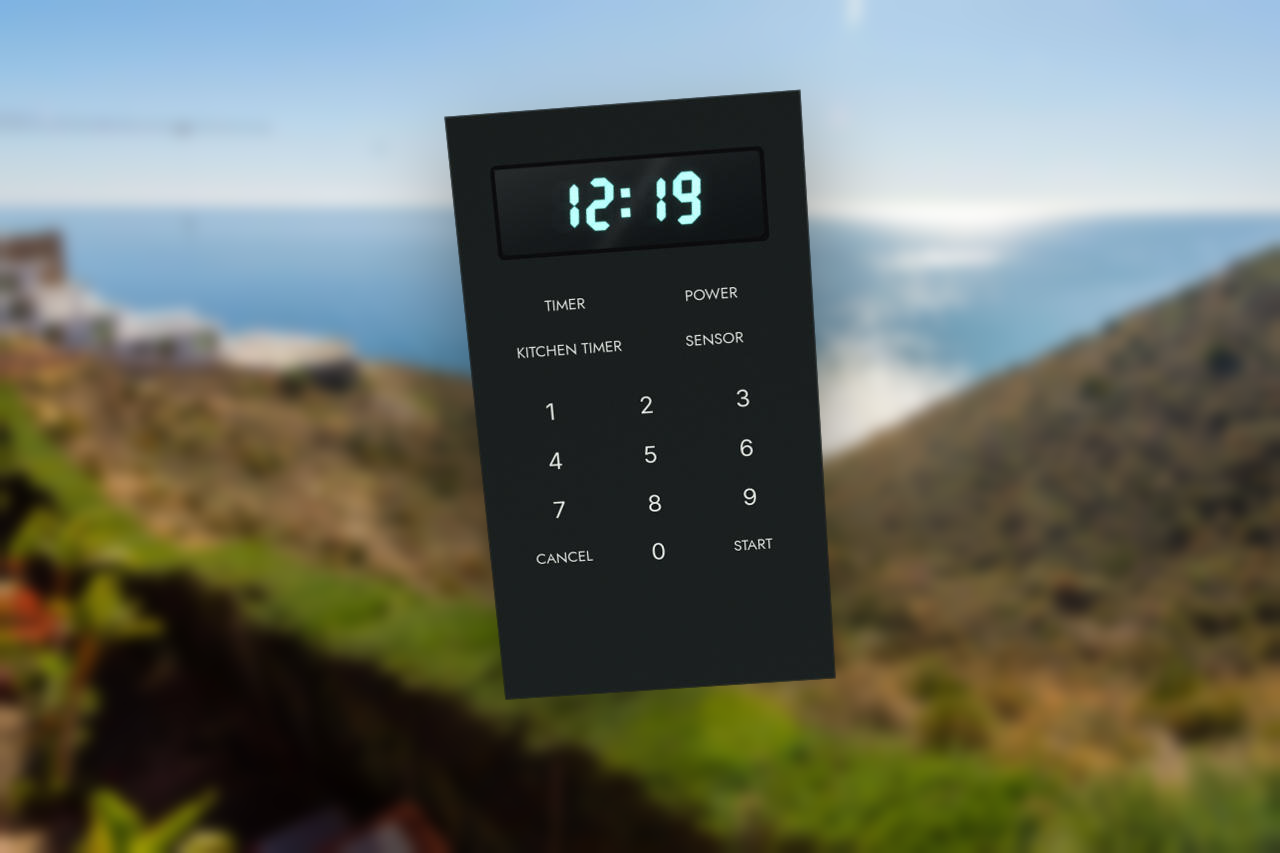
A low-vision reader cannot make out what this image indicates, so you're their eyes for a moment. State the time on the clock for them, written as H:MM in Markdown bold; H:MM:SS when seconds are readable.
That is **12:19**
